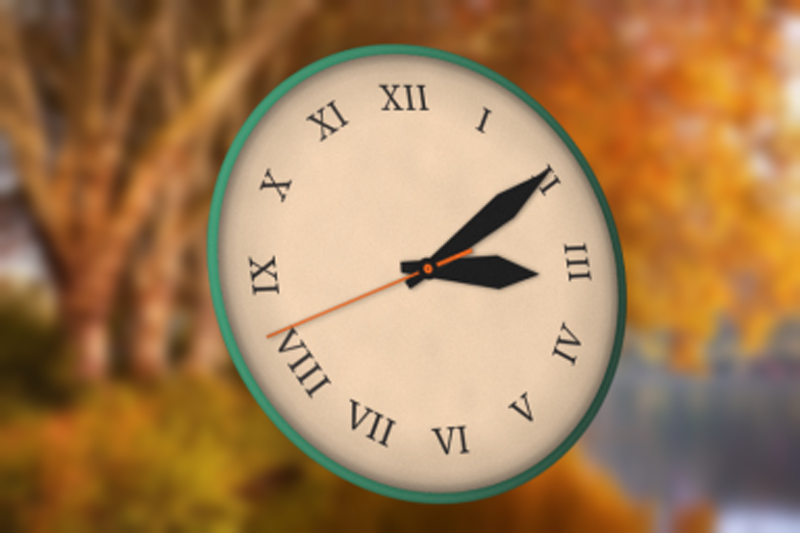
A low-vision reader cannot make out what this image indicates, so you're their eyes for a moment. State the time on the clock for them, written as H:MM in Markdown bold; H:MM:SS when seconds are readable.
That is **3:09:42**
